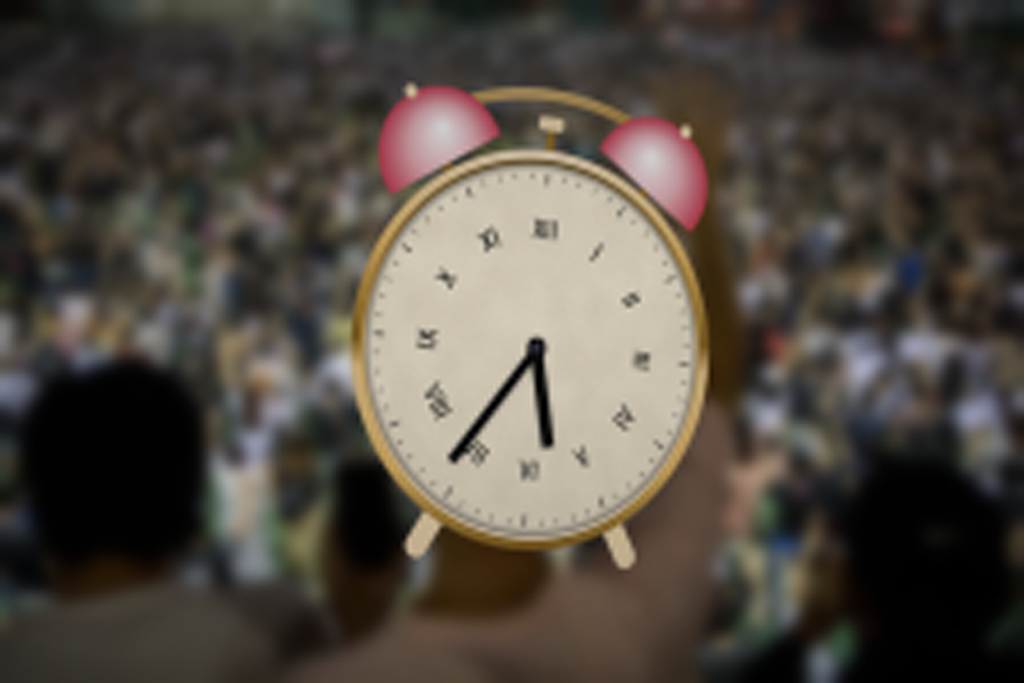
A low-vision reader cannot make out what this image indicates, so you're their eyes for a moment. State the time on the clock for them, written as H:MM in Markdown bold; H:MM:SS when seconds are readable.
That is **5:36**
